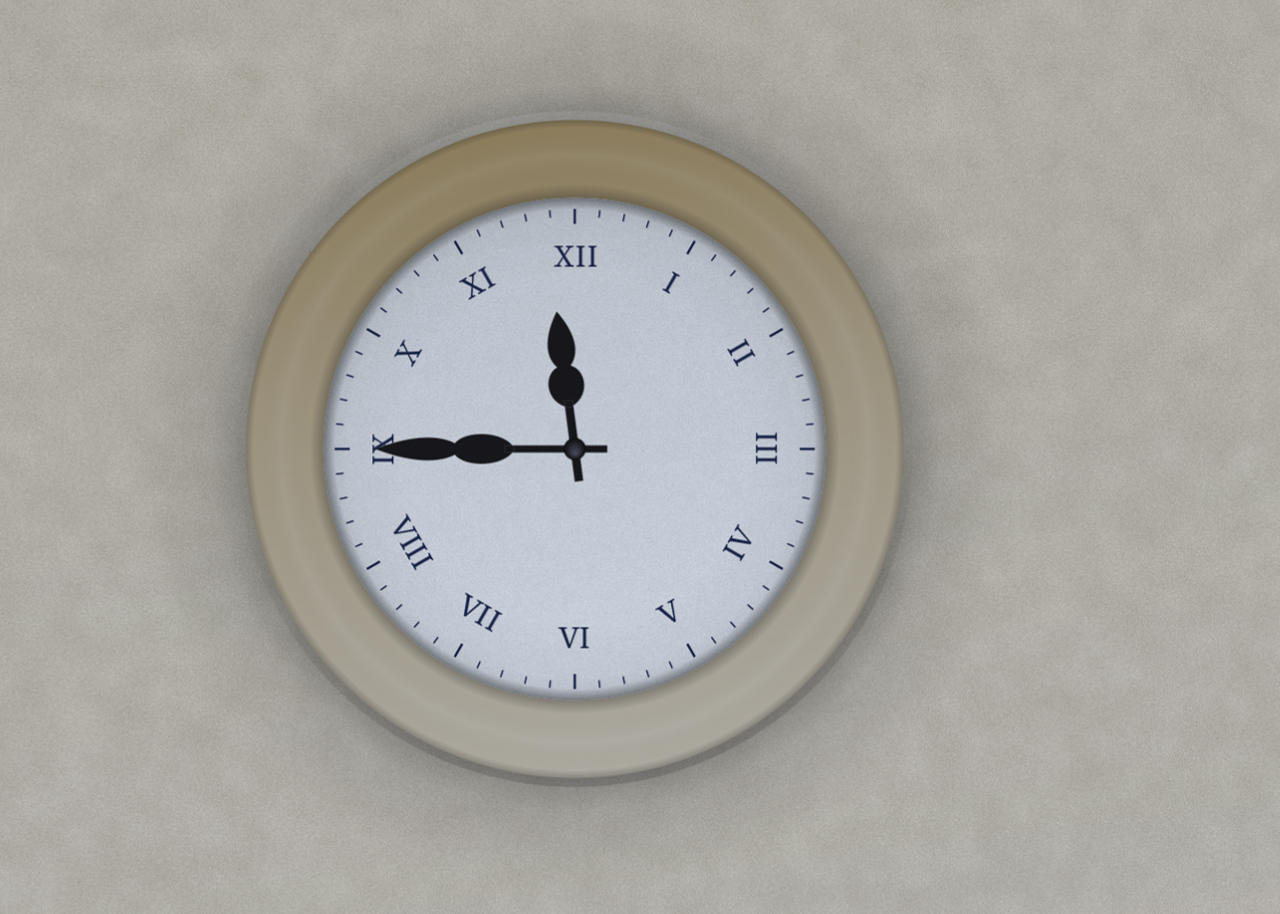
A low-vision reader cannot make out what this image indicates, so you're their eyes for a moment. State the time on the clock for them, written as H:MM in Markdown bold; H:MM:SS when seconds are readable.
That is **11:45**
